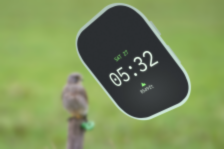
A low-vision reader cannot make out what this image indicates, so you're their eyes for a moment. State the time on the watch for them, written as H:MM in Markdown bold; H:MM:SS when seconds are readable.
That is **5:32**
